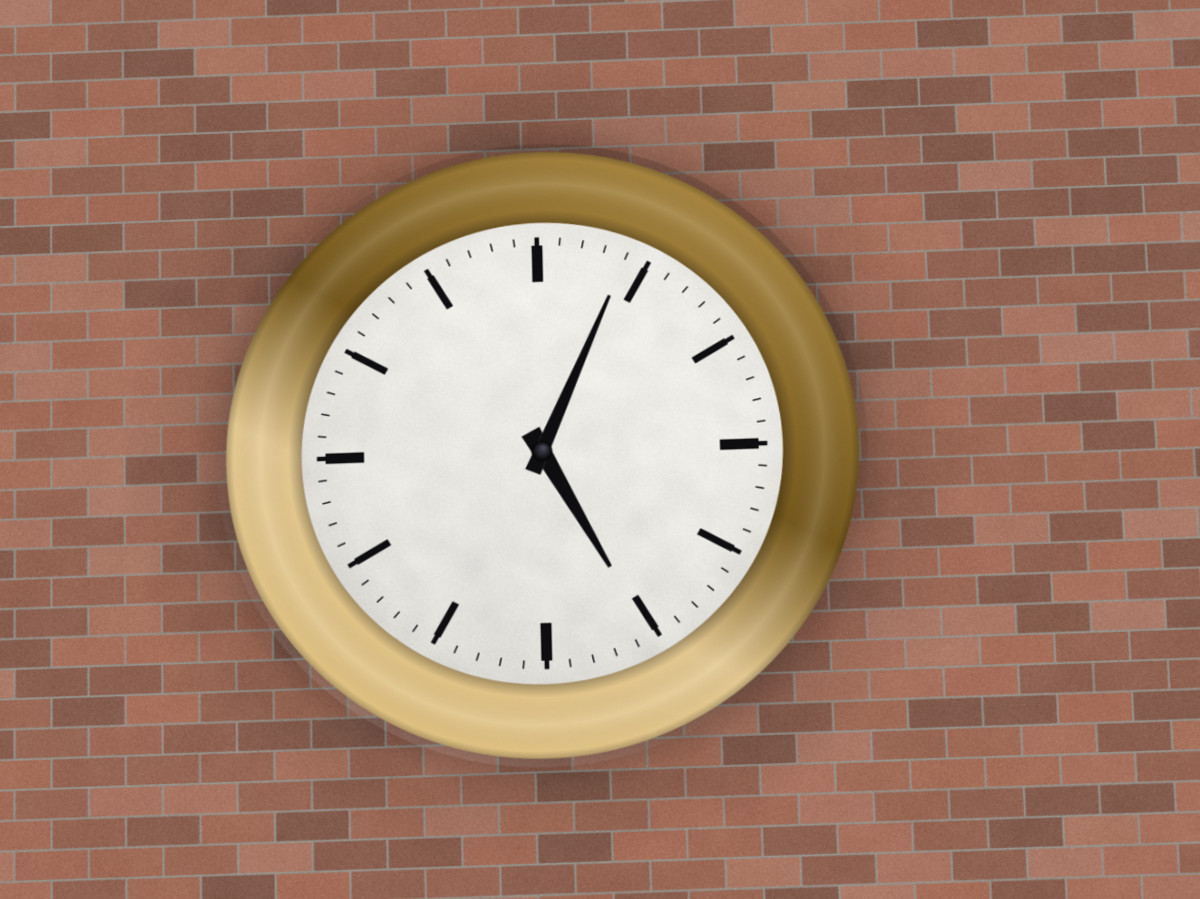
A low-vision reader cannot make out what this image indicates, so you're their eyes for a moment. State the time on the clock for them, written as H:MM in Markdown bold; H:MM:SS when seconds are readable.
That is **5:04**
